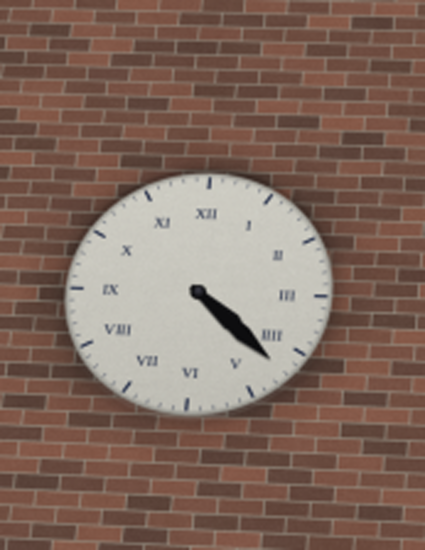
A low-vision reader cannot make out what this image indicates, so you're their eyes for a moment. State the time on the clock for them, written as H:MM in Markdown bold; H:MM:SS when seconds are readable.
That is **4:22**
